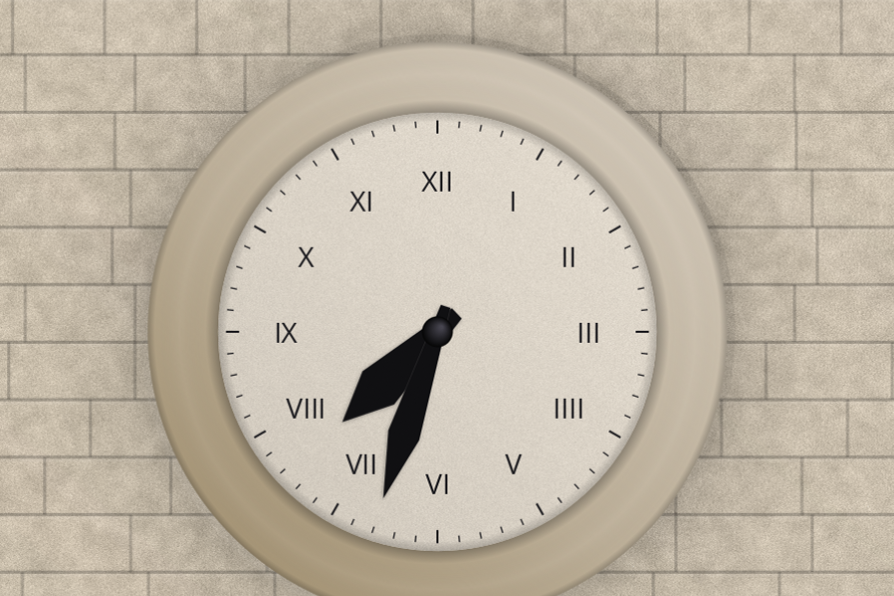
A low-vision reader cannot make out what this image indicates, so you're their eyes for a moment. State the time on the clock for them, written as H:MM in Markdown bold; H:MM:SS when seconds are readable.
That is **7:33**
